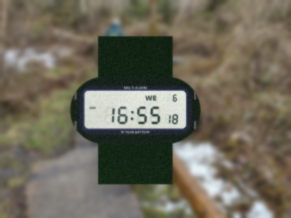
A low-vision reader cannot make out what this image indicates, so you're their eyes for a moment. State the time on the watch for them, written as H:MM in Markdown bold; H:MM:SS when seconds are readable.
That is **16:55:18**
